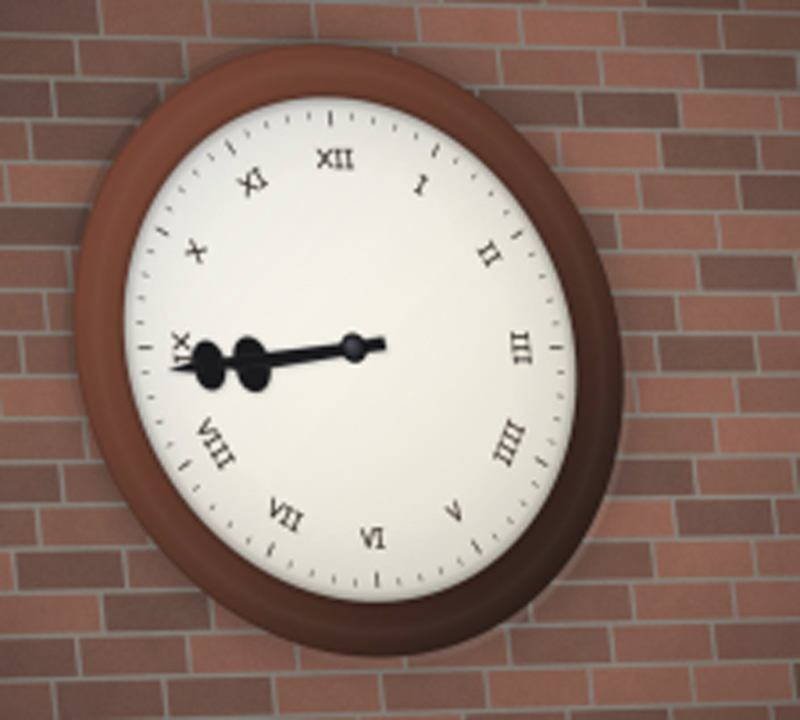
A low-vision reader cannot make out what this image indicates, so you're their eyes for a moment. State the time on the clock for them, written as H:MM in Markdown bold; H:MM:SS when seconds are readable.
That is **8:44**
